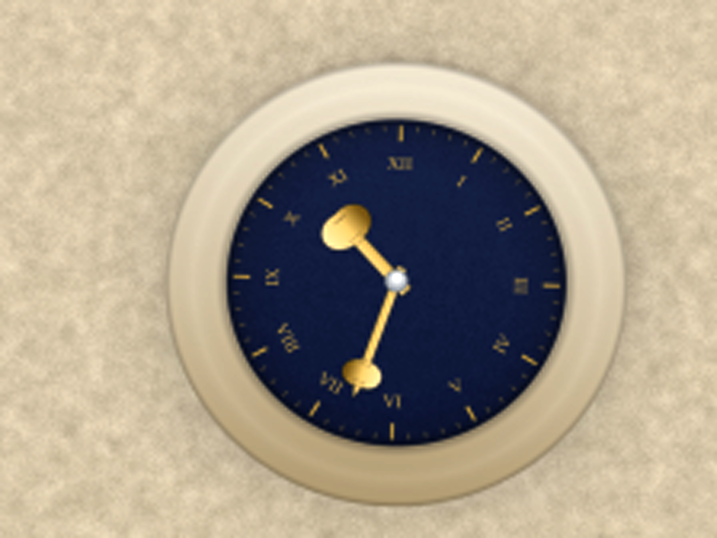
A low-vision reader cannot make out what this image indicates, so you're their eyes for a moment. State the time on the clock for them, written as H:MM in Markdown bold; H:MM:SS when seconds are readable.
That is **10:33**
